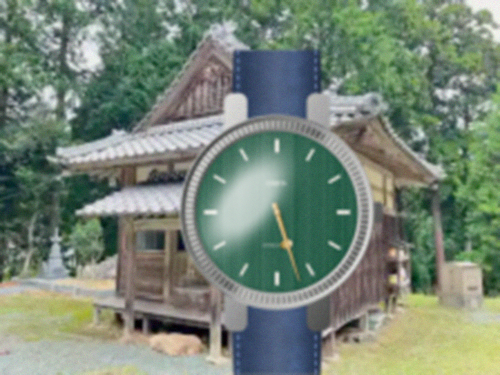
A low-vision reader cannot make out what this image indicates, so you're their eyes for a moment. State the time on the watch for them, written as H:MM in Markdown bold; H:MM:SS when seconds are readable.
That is **5:27**
